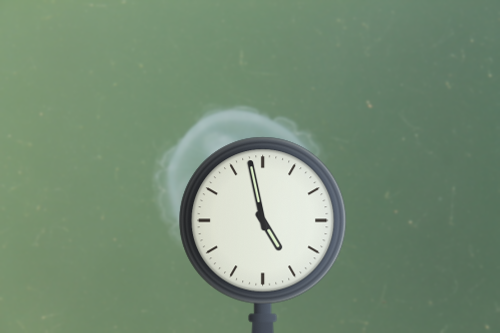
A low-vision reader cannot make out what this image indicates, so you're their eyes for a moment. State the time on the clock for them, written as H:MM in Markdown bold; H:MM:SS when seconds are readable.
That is **4:58**
